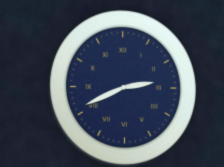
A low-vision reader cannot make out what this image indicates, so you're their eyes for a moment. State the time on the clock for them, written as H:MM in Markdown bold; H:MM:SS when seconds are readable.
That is **2:41**
